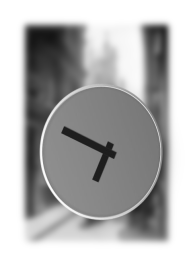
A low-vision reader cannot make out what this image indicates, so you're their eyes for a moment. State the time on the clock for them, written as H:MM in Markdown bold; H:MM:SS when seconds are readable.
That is **6:49**
